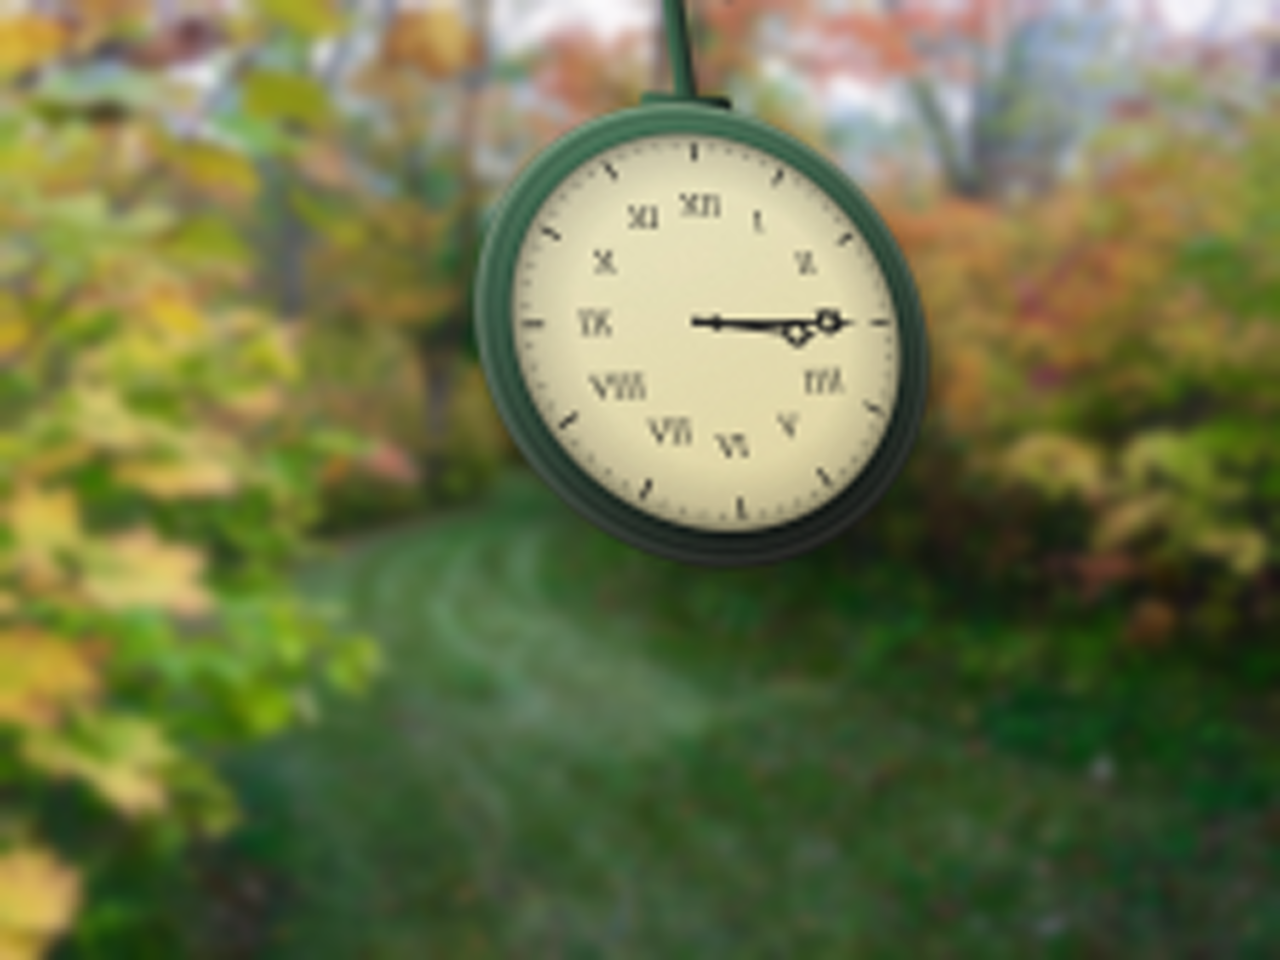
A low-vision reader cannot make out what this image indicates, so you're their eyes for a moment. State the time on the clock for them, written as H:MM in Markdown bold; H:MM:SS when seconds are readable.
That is **3:15**
